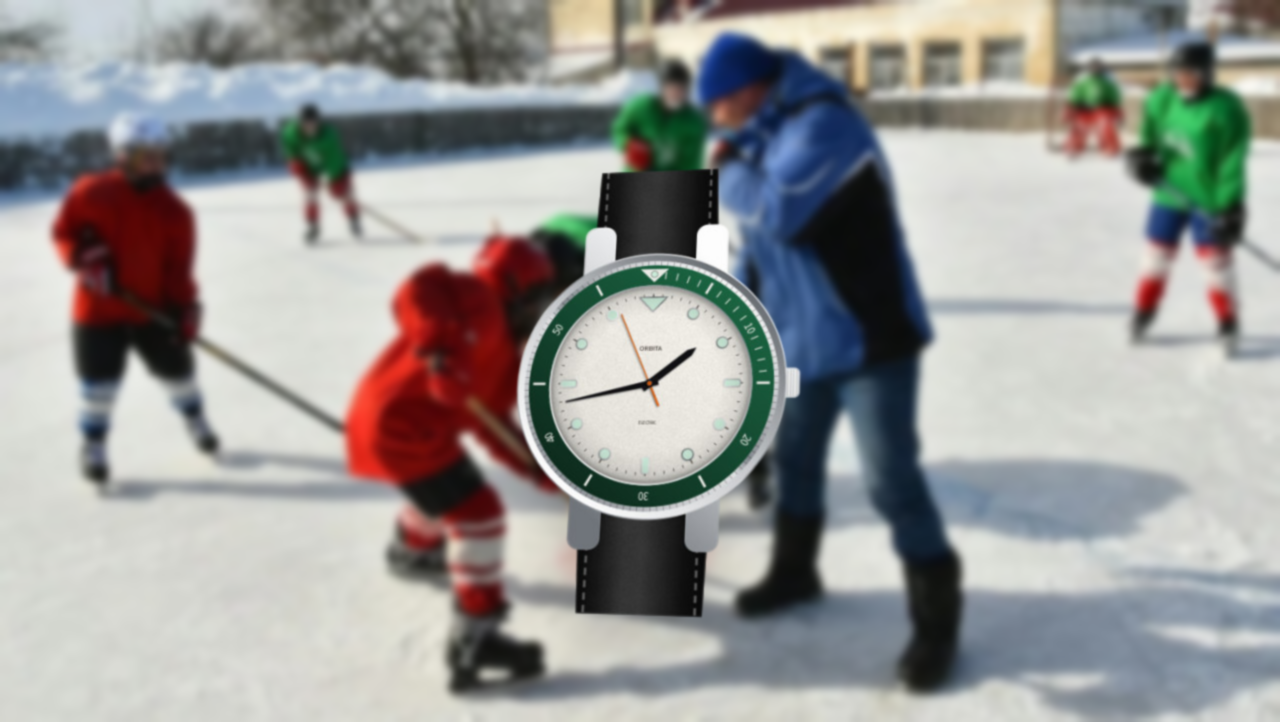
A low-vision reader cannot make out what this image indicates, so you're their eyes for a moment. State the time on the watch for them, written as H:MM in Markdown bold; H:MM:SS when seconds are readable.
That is **1:42:56**
